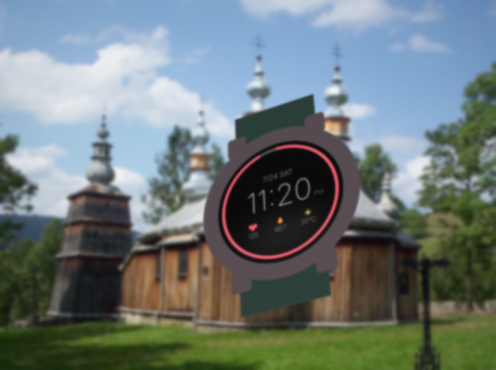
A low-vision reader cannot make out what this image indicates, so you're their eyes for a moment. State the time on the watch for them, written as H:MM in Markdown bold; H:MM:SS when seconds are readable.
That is **11:20**
